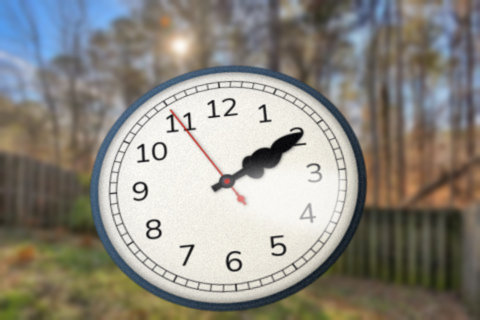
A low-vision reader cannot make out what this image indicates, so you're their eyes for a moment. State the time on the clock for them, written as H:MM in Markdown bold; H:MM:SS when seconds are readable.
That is **2:09:55**
